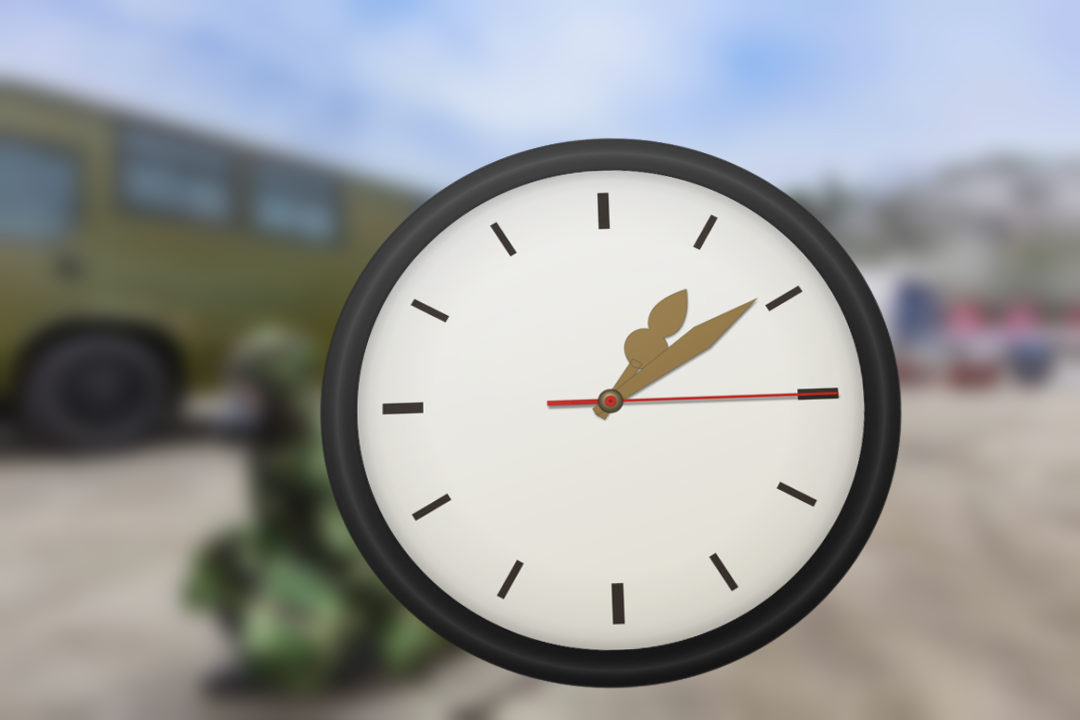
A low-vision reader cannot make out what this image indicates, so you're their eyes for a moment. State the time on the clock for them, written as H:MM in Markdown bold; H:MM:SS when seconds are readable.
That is **1:09:15**
